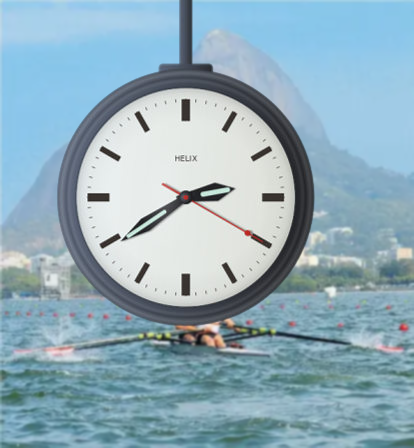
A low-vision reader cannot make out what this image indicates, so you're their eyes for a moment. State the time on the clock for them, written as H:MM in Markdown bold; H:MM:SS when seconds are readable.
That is **2:39:20**
